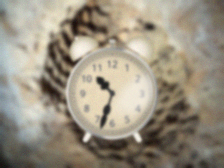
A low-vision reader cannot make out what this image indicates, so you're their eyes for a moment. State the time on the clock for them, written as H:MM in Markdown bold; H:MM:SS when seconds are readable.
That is **10:33**
